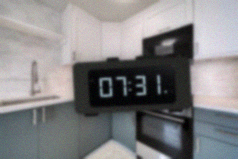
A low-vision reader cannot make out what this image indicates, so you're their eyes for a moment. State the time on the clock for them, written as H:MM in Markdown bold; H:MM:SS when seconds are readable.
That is **7:31**
